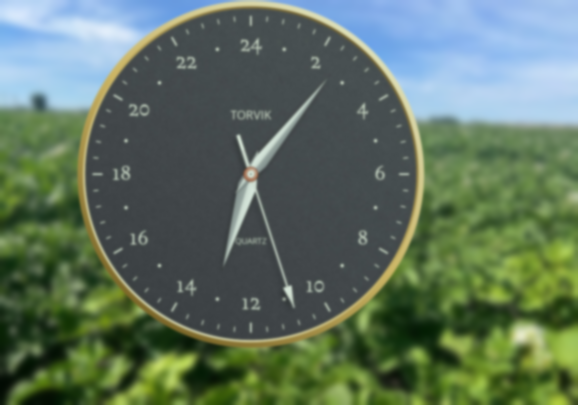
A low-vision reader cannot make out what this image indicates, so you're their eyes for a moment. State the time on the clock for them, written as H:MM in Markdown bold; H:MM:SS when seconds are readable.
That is **13:06:27**
